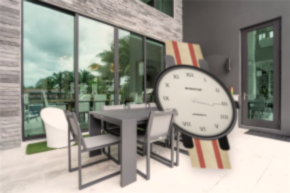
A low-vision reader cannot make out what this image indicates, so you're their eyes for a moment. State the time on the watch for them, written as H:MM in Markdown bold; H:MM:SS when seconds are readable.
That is **3:15**
